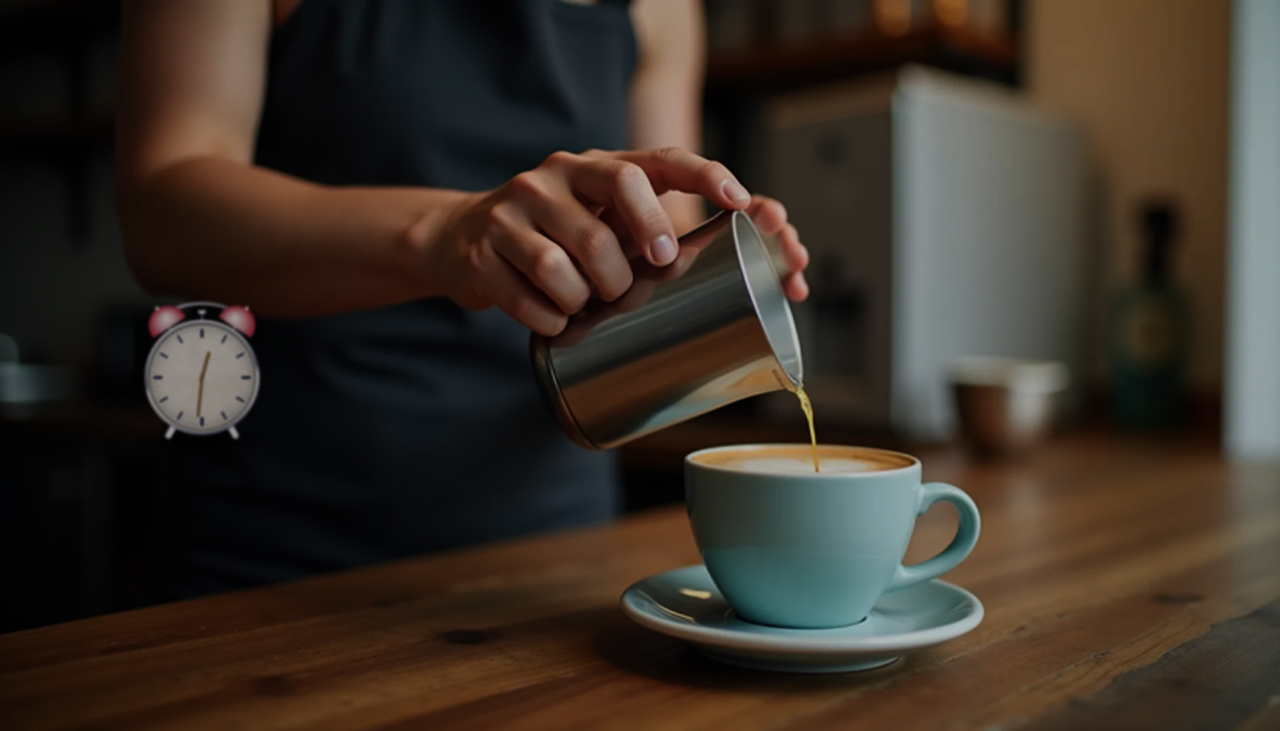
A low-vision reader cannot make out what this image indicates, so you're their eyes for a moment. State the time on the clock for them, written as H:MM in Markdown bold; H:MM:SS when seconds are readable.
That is **12:31**
